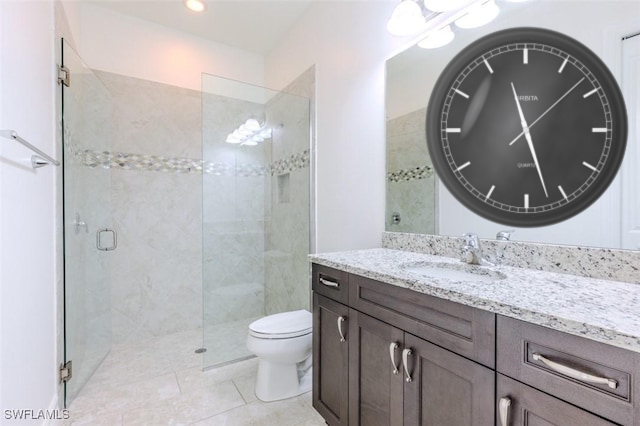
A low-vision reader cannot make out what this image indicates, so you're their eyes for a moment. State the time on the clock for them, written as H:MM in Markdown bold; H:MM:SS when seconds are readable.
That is **11:27:08**
